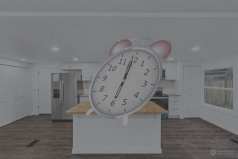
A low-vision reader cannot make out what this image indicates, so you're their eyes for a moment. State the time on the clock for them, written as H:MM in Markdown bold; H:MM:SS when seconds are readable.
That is **5:59**
